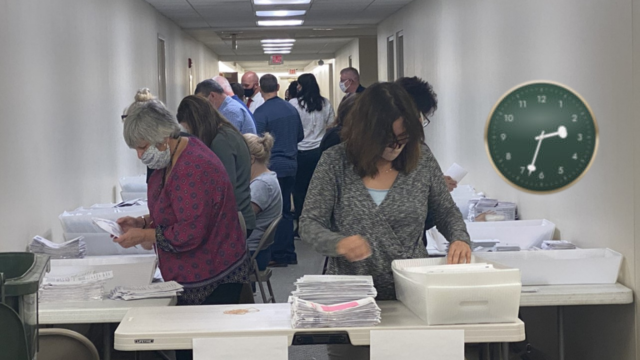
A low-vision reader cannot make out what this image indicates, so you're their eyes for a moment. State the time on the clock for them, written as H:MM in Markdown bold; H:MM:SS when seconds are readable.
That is **2:33**
